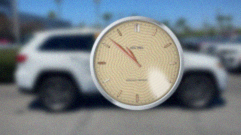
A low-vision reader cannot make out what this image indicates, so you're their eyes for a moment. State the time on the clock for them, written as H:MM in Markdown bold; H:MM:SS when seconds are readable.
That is **10:52**
